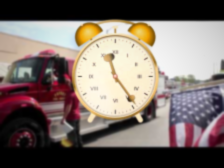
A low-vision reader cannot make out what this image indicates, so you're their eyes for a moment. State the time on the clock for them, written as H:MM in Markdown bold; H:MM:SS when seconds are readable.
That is **11:24**
